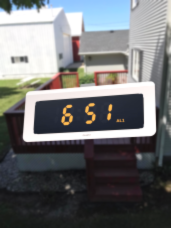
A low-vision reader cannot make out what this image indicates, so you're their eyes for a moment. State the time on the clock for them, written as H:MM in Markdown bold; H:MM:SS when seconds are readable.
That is **6:51**
